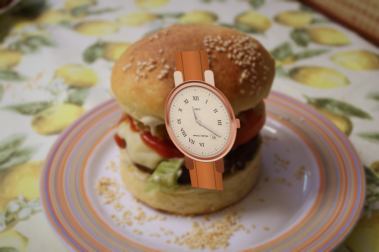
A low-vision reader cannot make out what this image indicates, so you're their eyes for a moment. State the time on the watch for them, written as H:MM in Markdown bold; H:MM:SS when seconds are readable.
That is **11:20**
